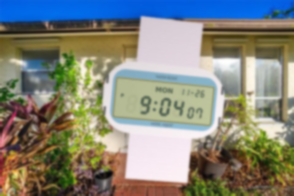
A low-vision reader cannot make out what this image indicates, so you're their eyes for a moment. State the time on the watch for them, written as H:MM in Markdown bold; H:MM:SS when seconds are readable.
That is **9:04:07**
